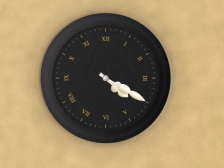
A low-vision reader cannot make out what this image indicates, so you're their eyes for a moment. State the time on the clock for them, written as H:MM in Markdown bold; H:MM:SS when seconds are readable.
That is **4:20**
